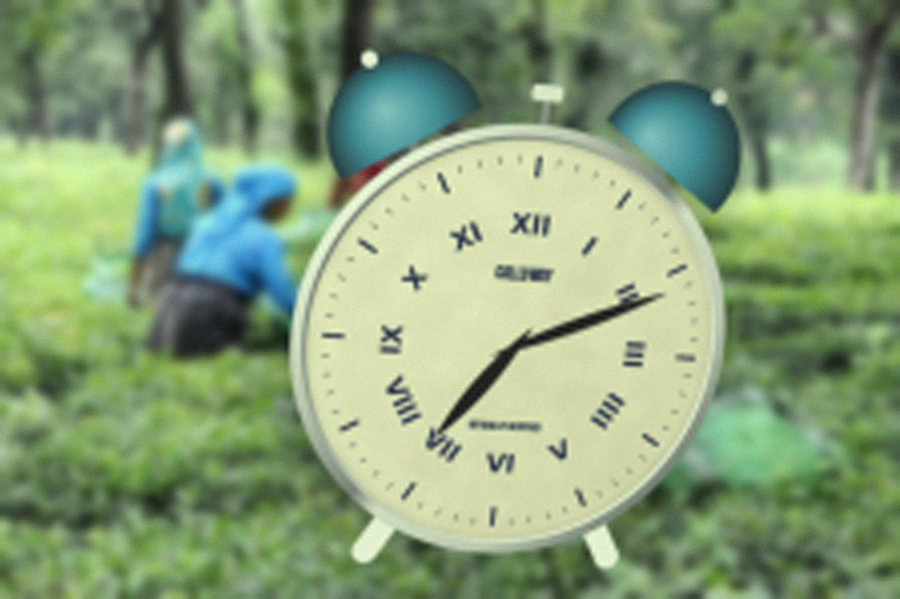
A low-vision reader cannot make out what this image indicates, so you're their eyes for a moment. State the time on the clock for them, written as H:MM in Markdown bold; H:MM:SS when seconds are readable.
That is **7:11**
